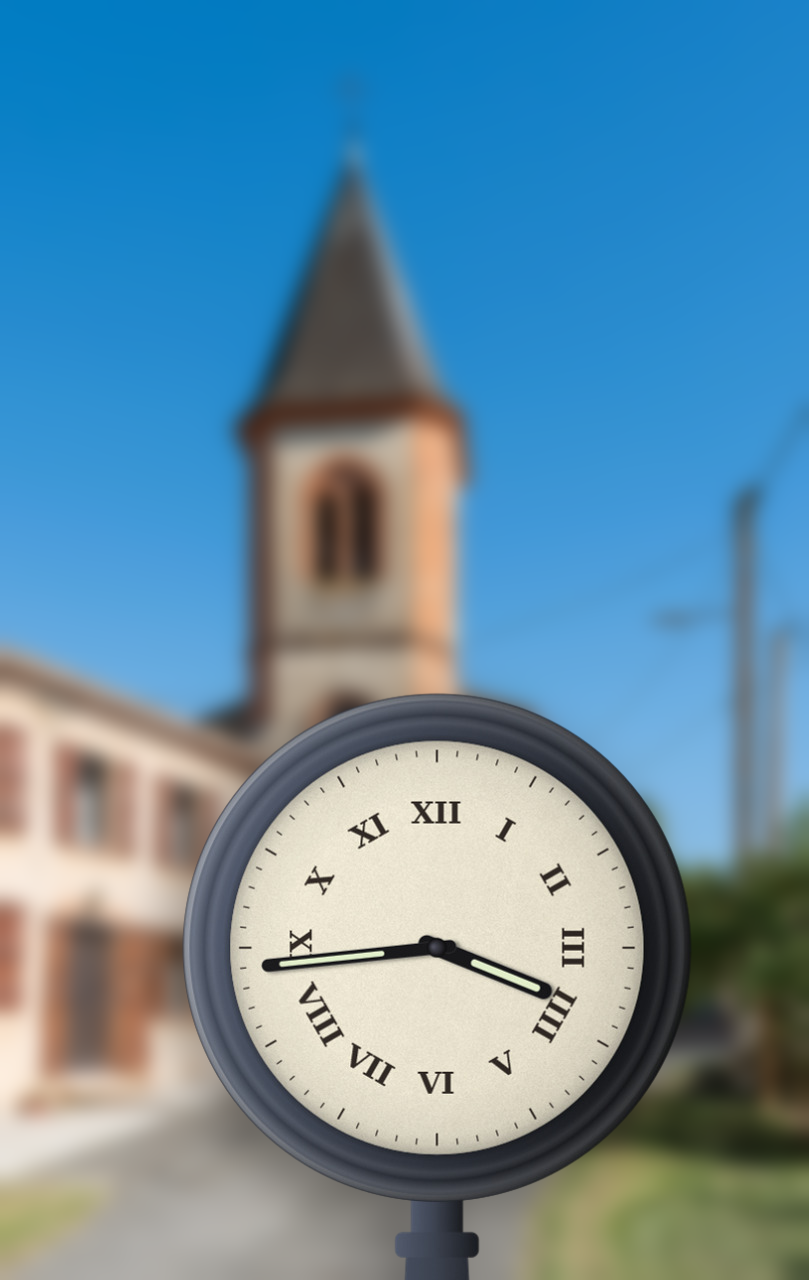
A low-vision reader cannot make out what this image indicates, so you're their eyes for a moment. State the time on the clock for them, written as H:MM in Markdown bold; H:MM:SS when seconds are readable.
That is **3:44**
